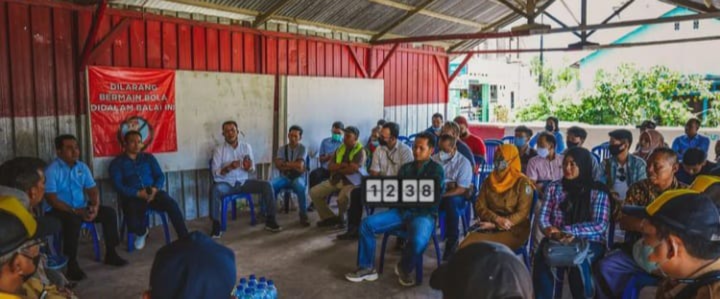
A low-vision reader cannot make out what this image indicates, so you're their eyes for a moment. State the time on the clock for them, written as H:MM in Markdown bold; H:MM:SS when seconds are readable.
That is **12:38**
